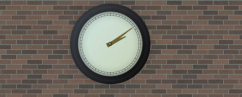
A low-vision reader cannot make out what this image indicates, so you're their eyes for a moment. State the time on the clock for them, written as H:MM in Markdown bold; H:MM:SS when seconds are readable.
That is **2:09**
